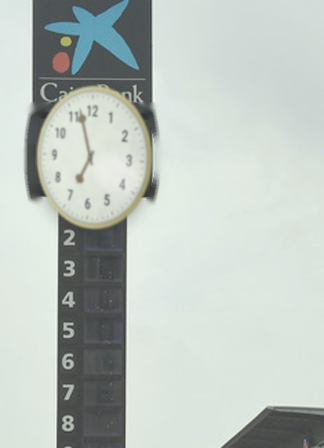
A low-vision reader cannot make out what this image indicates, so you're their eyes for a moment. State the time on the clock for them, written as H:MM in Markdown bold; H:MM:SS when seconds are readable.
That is **6:57**
